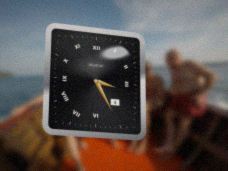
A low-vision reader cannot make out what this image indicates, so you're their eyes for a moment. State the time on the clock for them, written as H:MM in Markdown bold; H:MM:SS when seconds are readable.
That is **3:25**
